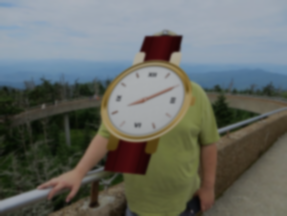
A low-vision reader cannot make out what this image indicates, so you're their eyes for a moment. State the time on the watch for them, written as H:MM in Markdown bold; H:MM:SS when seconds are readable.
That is **8:10**
